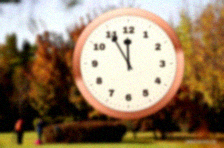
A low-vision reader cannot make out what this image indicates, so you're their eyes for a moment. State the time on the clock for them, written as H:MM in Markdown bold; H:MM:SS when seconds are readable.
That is **11:55**
